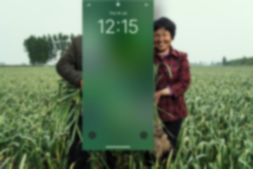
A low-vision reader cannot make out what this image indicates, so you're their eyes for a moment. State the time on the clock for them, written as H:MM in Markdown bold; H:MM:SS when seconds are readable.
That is **12:15**
